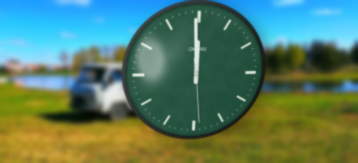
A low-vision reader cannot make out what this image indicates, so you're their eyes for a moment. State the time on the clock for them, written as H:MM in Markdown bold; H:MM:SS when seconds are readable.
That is **11:59:29**
